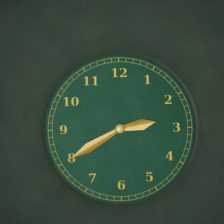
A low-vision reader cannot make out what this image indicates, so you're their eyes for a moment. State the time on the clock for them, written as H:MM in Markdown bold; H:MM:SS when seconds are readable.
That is **2:40**
